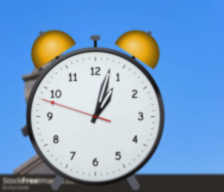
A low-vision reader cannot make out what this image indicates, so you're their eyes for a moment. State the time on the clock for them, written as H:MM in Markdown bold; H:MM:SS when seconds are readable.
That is **1:02:48**
